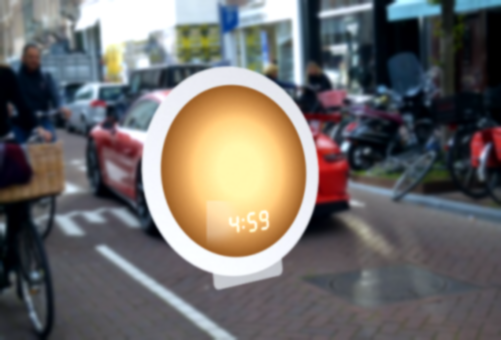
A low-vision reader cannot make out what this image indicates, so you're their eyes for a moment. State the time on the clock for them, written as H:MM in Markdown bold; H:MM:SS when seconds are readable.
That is **4:59**
